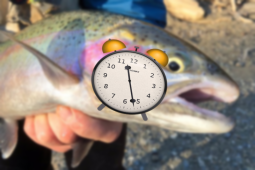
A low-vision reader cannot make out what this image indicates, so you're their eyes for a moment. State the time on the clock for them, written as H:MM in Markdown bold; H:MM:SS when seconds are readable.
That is **11:27**
